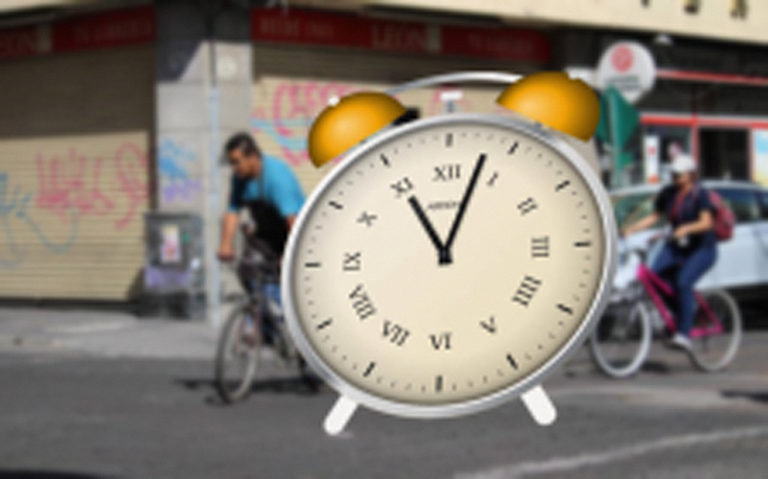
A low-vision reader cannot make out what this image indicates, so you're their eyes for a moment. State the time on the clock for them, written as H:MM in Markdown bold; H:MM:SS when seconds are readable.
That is **11:03**
